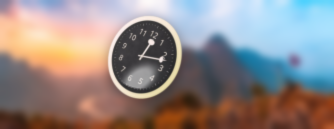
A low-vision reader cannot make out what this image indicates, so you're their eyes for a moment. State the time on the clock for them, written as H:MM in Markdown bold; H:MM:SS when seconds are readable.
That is **12:12**
